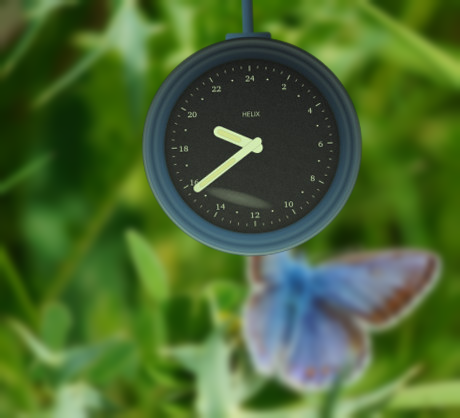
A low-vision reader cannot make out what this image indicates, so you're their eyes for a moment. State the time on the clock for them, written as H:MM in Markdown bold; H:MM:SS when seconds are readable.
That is **19:39**
